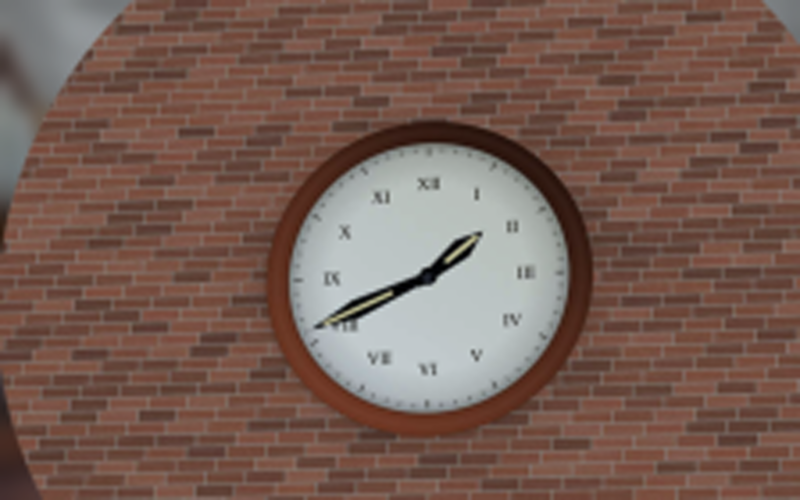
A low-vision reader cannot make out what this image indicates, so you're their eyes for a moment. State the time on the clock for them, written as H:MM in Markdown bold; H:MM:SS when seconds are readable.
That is **1:41**
